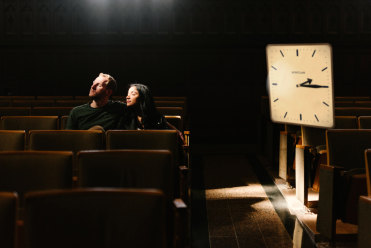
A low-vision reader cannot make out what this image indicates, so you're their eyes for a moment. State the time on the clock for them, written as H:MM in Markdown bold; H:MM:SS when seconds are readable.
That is **2:15**
